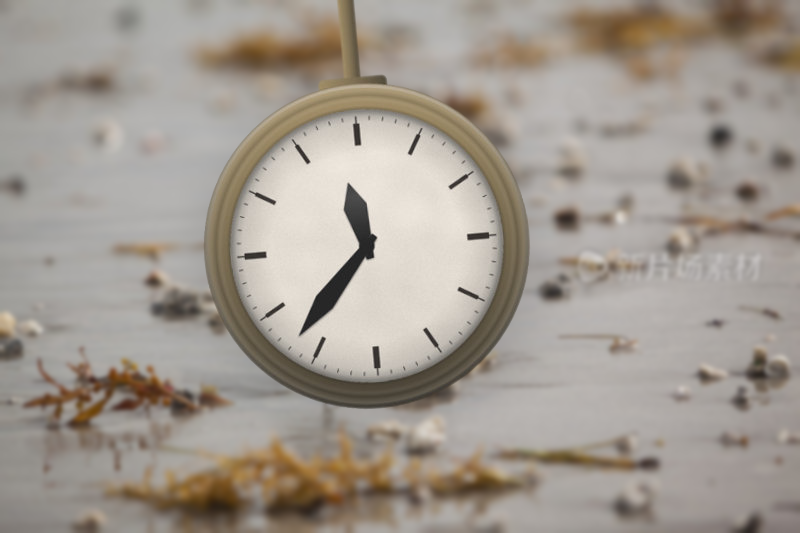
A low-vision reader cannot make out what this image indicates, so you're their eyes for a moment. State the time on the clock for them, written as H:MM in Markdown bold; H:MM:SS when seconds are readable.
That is **11:37**
